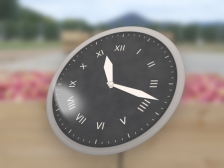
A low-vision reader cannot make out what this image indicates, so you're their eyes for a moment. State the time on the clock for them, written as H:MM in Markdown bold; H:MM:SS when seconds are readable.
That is **11:18**
